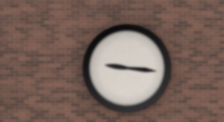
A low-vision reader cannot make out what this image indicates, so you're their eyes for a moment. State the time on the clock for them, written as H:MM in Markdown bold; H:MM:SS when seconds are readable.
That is **9:16**
